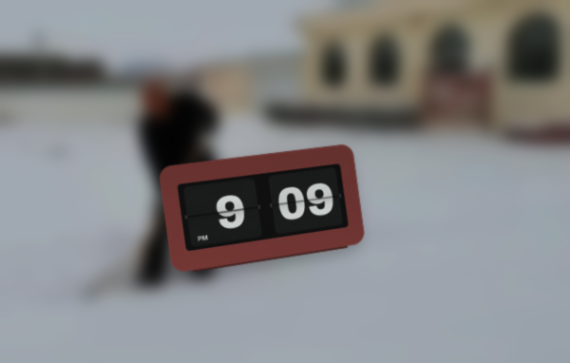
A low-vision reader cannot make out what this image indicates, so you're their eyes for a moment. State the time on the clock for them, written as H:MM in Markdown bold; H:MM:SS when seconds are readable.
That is **9:09**
